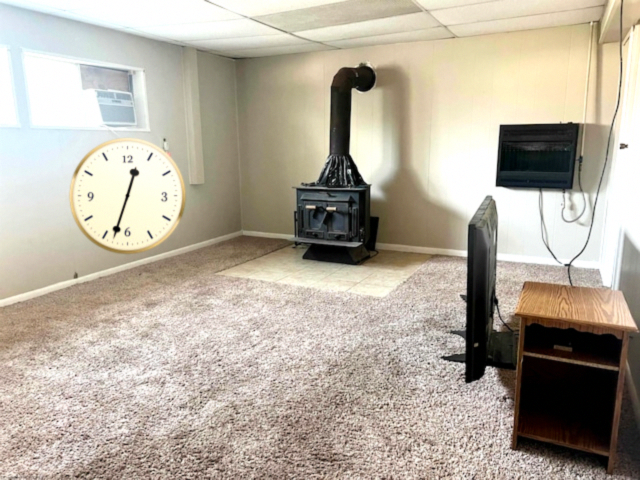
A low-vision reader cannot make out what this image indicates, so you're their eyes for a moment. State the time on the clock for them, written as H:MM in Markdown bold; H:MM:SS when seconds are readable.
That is **12:33**
